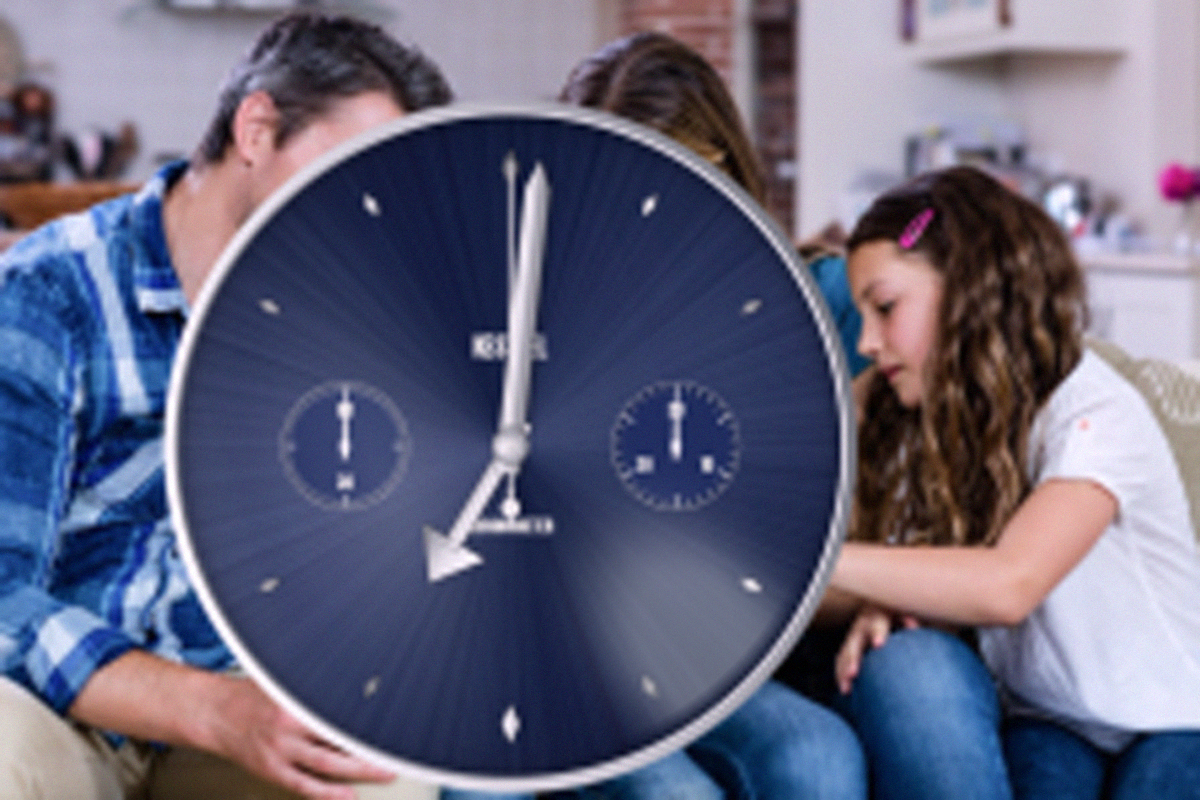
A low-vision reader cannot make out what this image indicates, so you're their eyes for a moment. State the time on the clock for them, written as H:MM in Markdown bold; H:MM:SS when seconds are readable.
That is **7:01**
